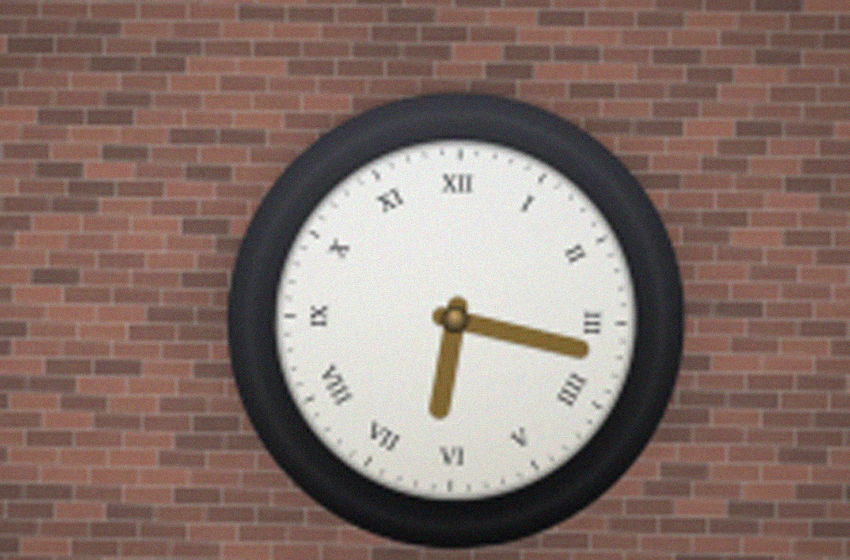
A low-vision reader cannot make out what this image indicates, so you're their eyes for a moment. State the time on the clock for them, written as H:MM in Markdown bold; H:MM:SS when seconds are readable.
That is **6:17**
